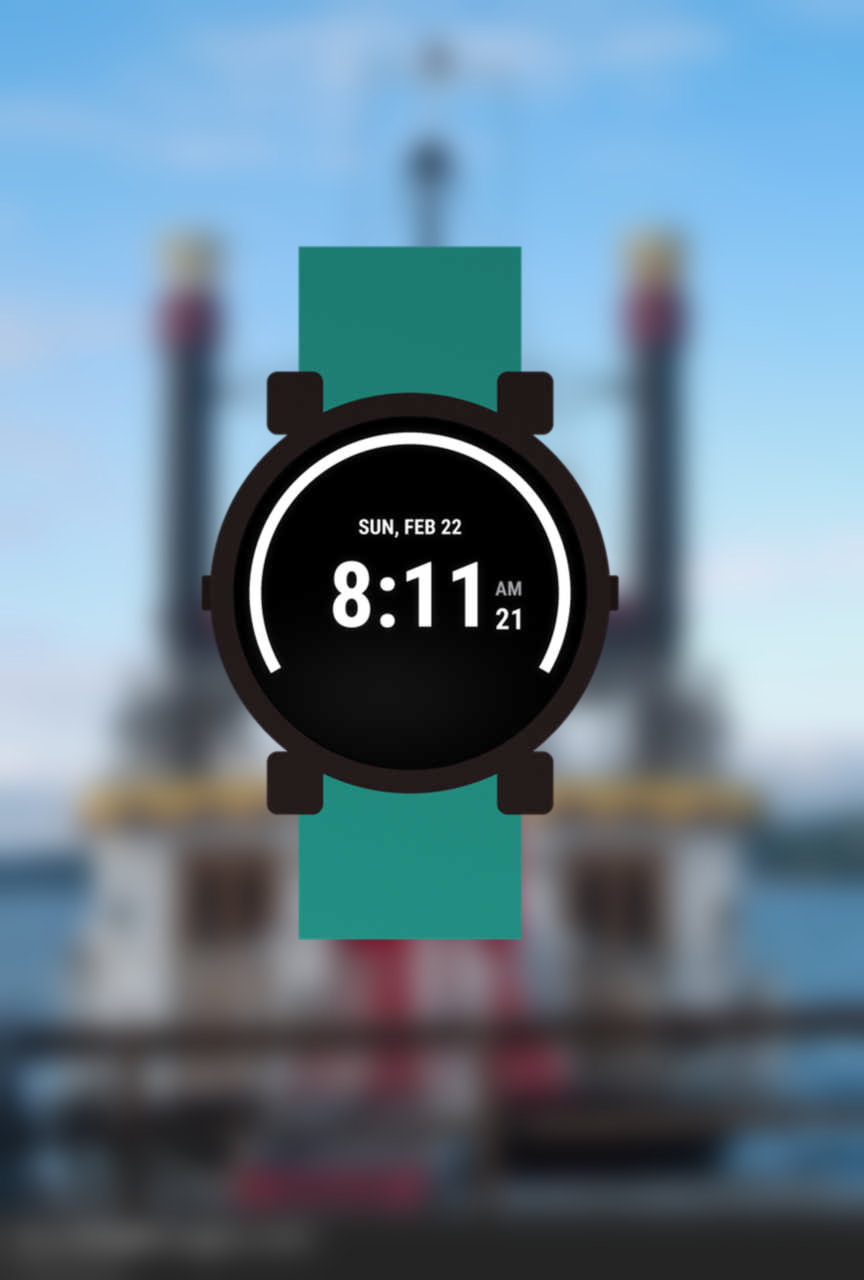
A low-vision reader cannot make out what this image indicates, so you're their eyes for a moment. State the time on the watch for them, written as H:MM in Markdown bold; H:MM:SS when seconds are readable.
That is **8:11:21**
